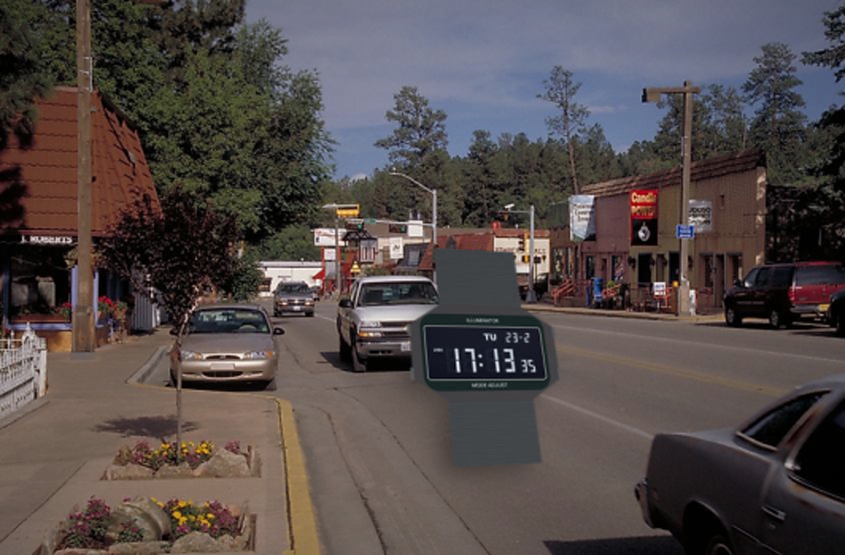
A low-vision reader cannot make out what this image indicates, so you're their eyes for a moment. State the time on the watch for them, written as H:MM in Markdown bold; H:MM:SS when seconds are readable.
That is **17:13:35**
